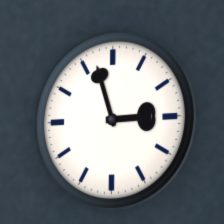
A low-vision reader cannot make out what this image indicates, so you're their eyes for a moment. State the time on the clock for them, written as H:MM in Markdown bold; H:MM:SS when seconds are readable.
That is **2:57**
